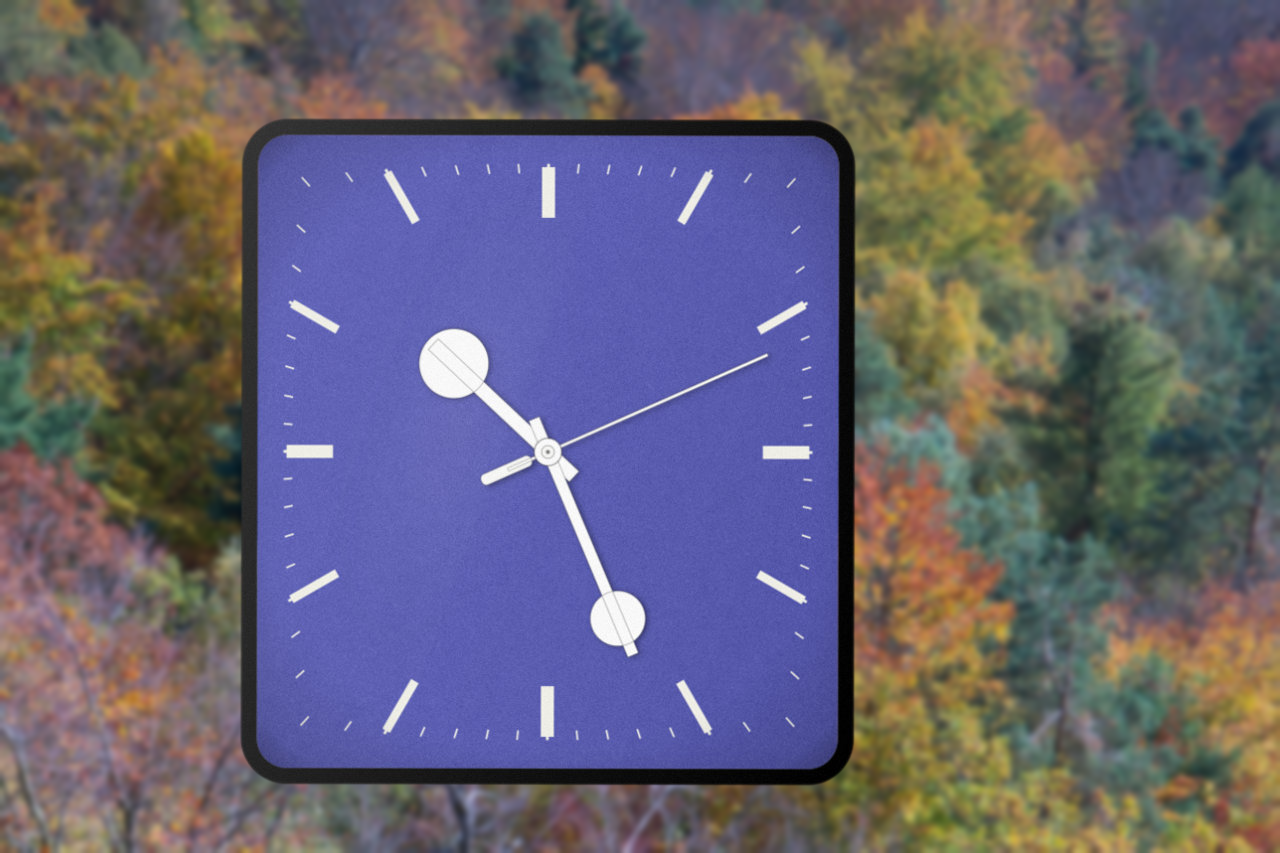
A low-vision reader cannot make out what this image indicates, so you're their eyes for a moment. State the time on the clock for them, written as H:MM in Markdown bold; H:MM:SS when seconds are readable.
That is **10:26:11**
